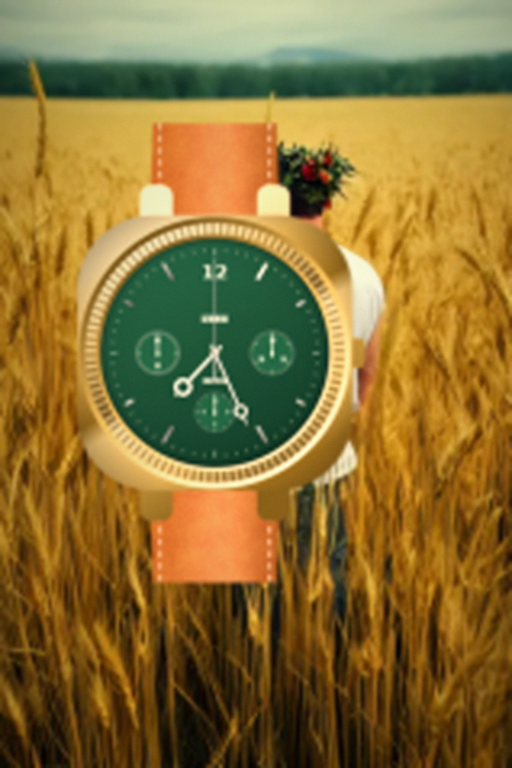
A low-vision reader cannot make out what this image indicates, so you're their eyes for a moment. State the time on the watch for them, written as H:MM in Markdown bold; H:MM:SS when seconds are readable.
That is **7:26**
